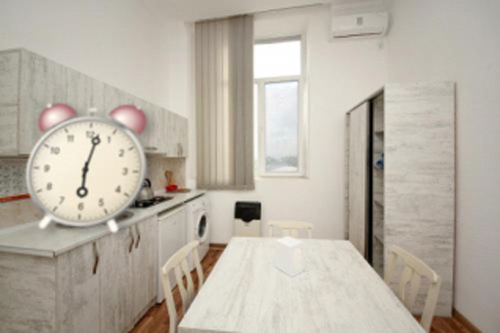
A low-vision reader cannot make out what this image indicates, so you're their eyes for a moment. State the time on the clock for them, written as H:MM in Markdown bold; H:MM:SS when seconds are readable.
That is **6:02**
